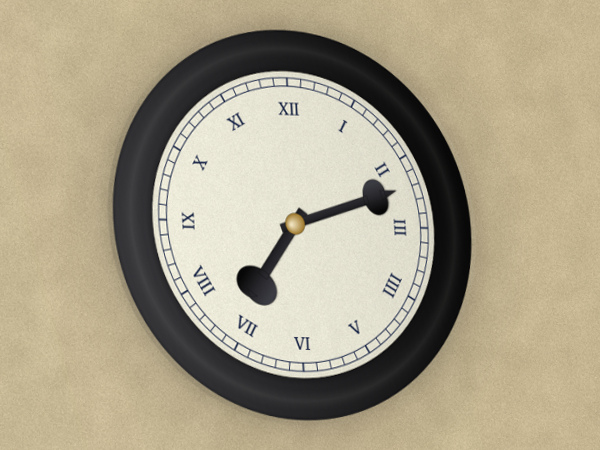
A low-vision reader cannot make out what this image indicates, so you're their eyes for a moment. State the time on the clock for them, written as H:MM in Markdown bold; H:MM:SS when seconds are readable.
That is **7:12**
